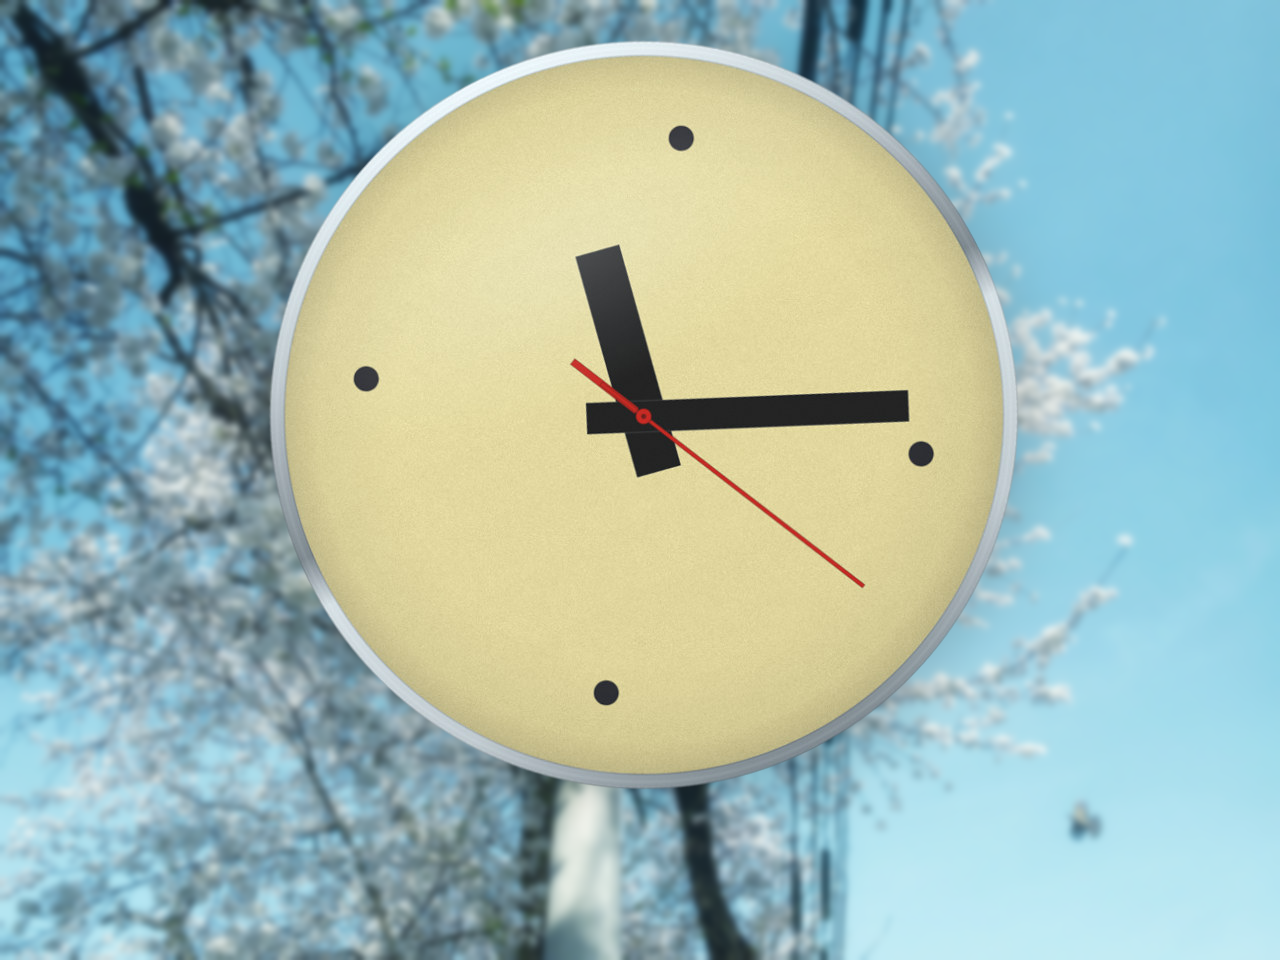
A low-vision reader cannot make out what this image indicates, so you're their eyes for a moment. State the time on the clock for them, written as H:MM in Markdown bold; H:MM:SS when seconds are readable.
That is **11:13:20**
